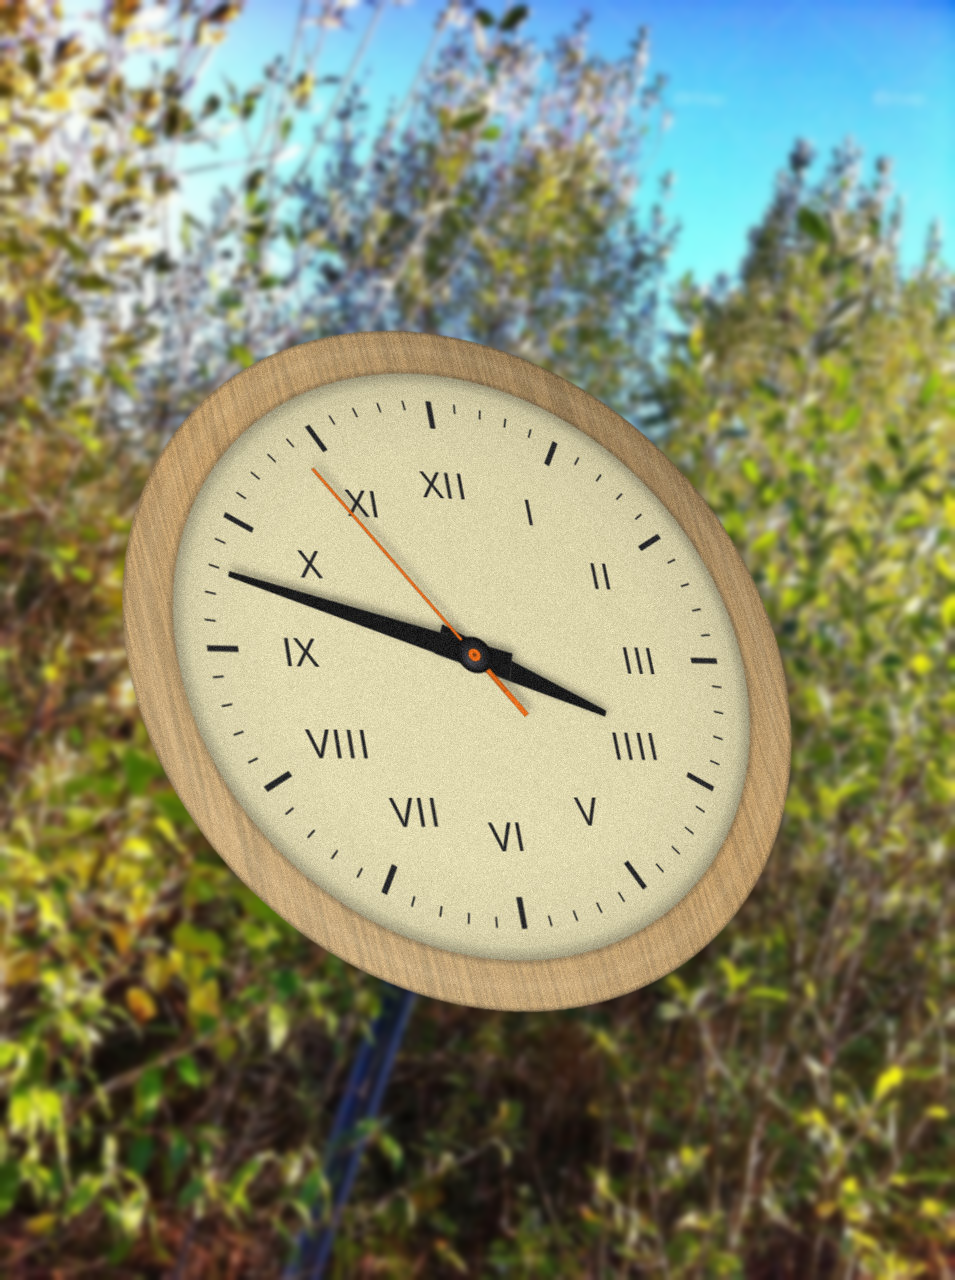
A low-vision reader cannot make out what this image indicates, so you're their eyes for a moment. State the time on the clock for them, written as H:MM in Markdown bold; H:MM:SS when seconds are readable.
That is **3:47:54**
